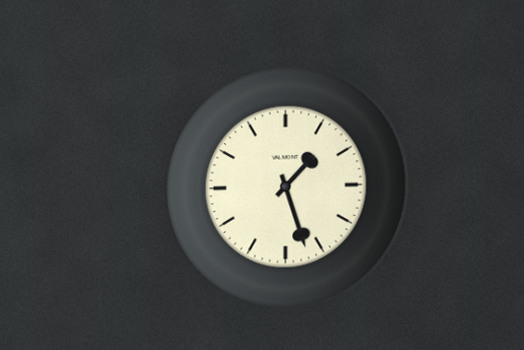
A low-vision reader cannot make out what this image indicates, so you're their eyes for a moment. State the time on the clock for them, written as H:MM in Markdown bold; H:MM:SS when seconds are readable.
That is **1:27**
